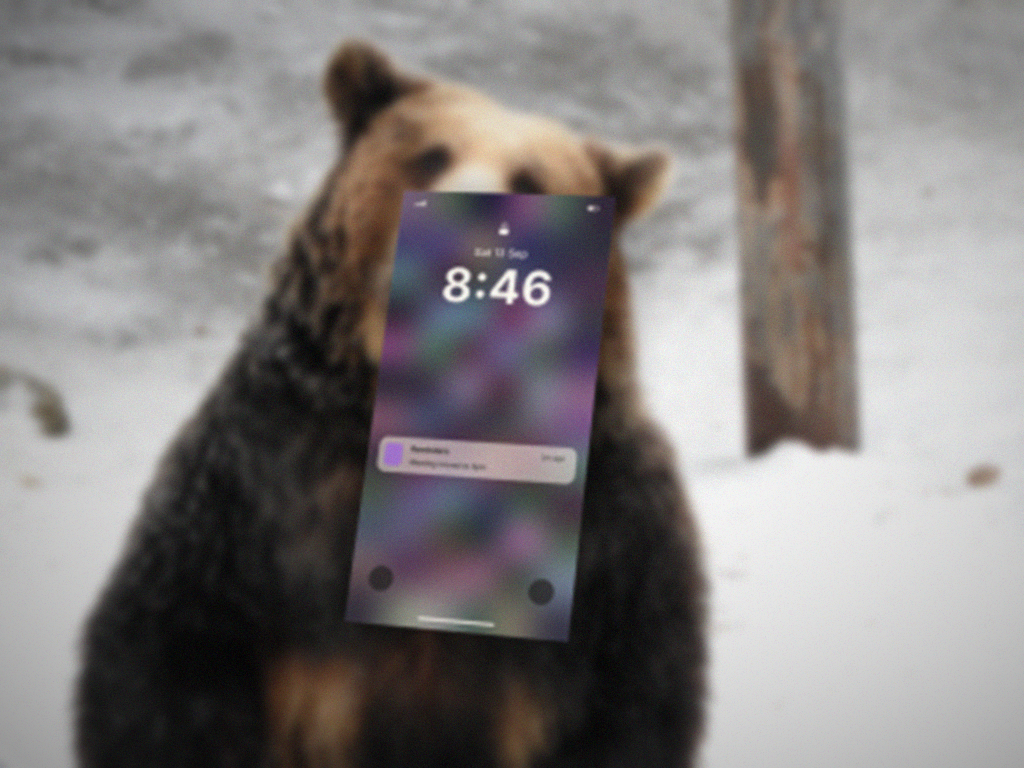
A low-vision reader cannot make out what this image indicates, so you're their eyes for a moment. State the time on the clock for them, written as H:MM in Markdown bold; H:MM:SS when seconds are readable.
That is **8:46**
